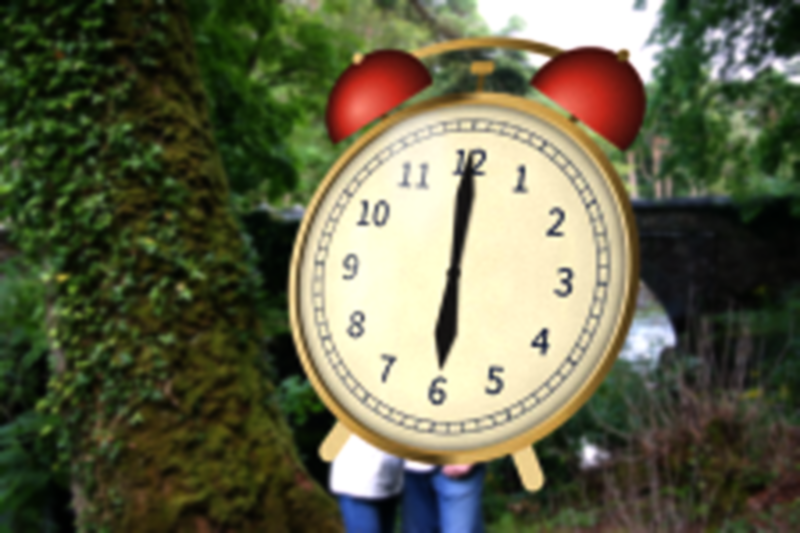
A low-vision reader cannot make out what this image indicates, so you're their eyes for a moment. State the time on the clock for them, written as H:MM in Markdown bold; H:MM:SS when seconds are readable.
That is **6:00**
